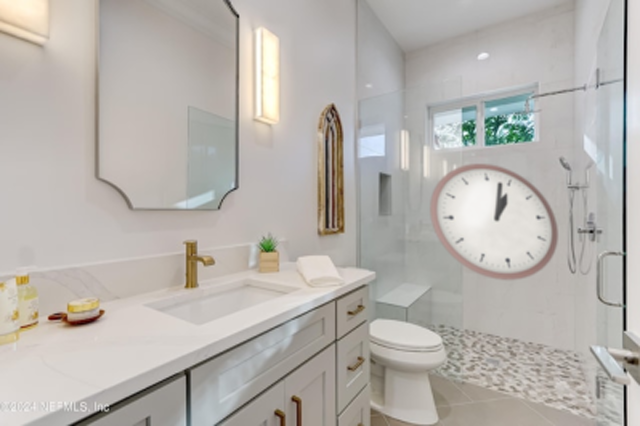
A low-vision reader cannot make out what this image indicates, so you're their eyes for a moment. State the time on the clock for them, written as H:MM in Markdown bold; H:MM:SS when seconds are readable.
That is **1:03**
